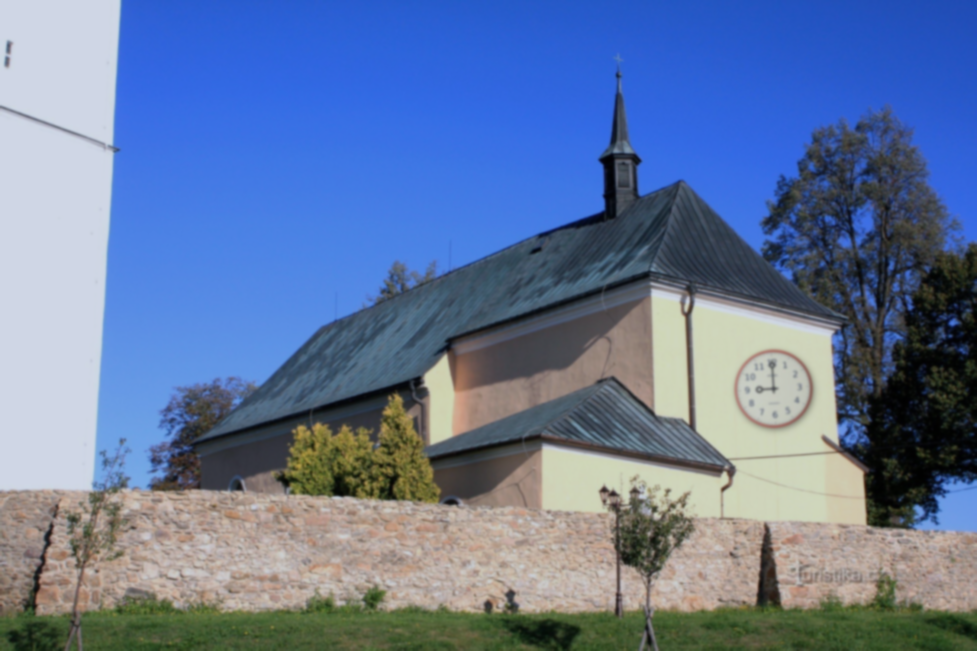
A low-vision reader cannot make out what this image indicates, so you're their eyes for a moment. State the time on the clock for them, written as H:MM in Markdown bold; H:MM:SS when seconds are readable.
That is **9:00**
